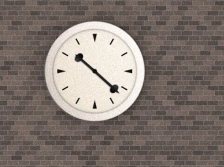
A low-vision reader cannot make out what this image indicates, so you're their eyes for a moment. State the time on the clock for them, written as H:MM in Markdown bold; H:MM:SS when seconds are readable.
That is **10:22**
